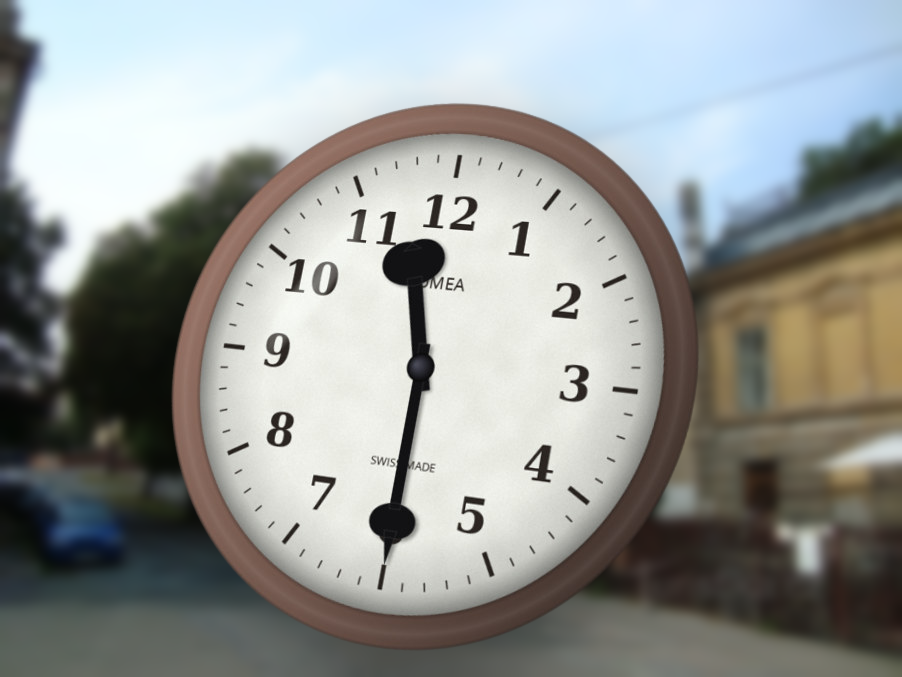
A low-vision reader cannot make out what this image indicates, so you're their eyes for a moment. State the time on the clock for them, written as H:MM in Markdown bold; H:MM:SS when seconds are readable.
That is **11:30**
